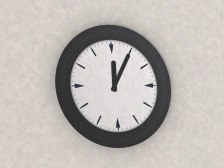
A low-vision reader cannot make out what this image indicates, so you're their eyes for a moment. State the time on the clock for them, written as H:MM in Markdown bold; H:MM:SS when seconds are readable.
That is **12:05**
